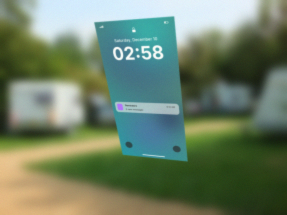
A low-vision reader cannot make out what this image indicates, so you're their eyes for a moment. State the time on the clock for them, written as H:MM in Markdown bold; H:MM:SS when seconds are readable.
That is **2:58**
